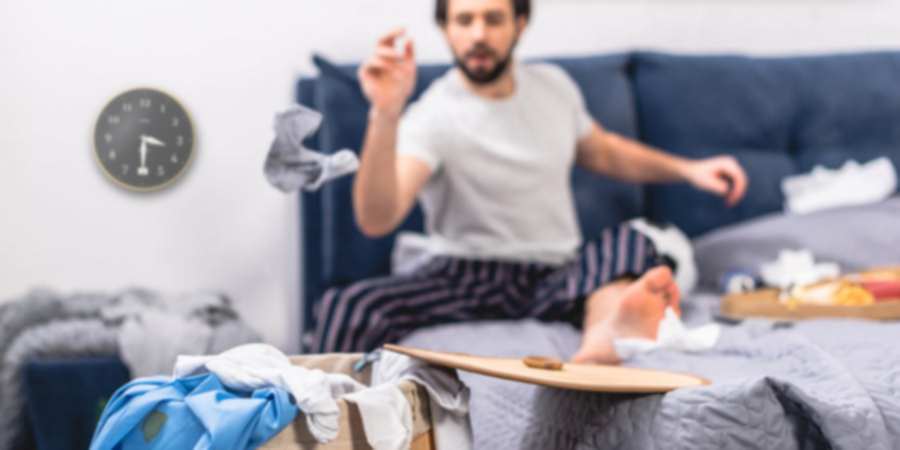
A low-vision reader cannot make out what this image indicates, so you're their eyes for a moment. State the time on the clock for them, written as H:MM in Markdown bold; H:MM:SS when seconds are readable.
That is **3:30**
